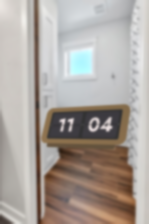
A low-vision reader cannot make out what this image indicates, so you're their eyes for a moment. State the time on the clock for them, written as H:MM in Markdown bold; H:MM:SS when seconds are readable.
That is **11:04**
